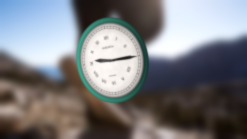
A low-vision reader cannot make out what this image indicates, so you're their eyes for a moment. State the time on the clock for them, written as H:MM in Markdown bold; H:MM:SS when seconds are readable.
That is **9:15**
